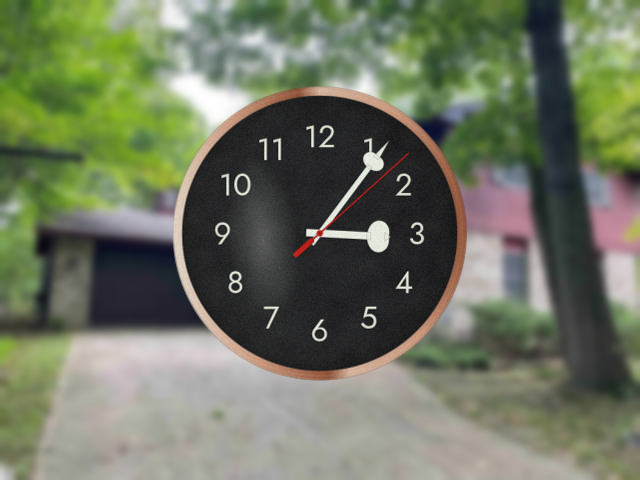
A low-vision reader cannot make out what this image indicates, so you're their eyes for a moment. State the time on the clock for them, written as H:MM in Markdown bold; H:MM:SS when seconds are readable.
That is **3:06:08**
